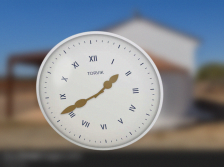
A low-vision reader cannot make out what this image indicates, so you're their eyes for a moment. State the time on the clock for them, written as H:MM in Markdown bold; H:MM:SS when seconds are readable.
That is **1:41**
